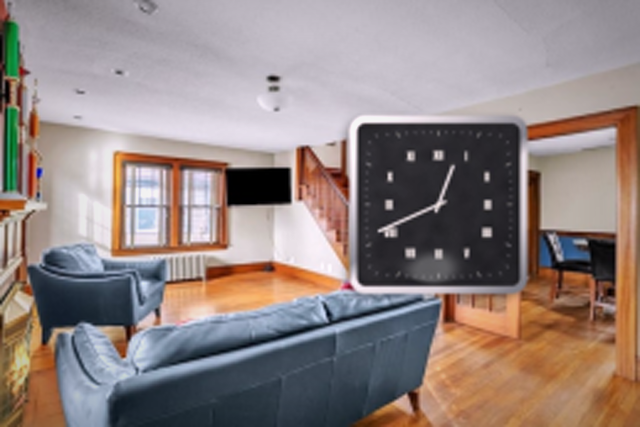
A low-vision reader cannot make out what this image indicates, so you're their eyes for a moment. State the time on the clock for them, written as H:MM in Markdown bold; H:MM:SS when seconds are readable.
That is **12:41**
